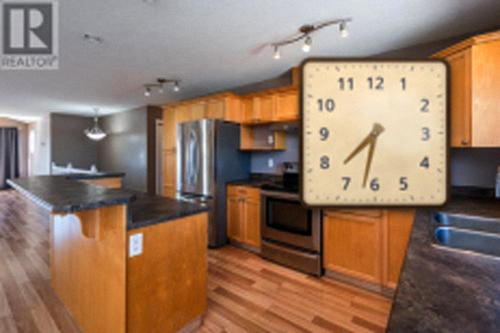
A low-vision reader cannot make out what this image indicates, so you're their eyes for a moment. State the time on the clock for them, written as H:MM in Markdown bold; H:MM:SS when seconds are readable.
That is **7:32**
